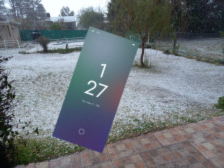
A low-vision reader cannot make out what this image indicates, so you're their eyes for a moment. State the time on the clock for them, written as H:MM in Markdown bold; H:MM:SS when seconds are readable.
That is **1:27**
